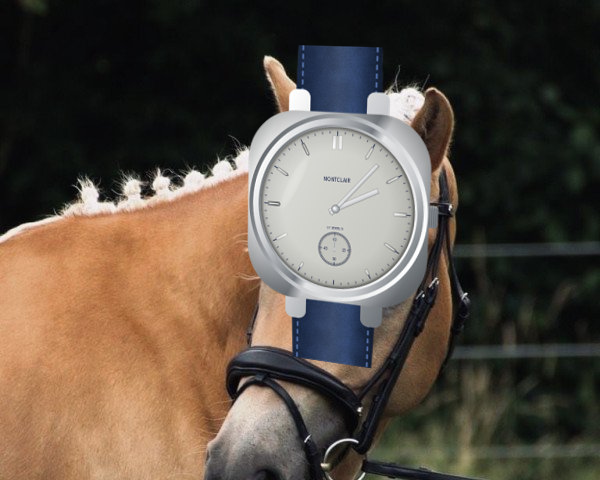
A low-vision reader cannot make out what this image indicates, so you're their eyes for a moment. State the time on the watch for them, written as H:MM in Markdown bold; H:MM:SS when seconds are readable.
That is **2:07**
